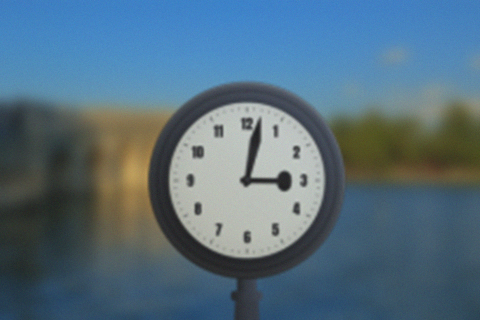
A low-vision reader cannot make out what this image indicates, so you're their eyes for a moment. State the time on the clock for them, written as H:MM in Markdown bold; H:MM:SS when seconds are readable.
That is **3:02**
